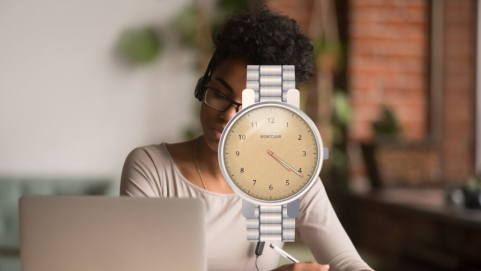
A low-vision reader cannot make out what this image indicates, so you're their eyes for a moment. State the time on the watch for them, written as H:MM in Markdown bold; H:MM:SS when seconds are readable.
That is **4:21**
